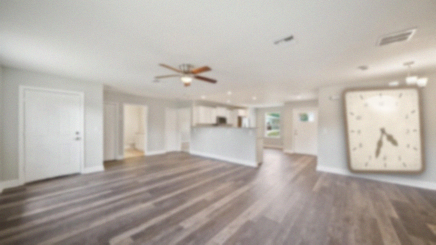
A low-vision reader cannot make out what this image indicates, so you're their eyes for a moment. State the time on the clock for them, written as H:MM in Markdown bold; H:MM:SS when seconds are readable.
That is **4:33**
